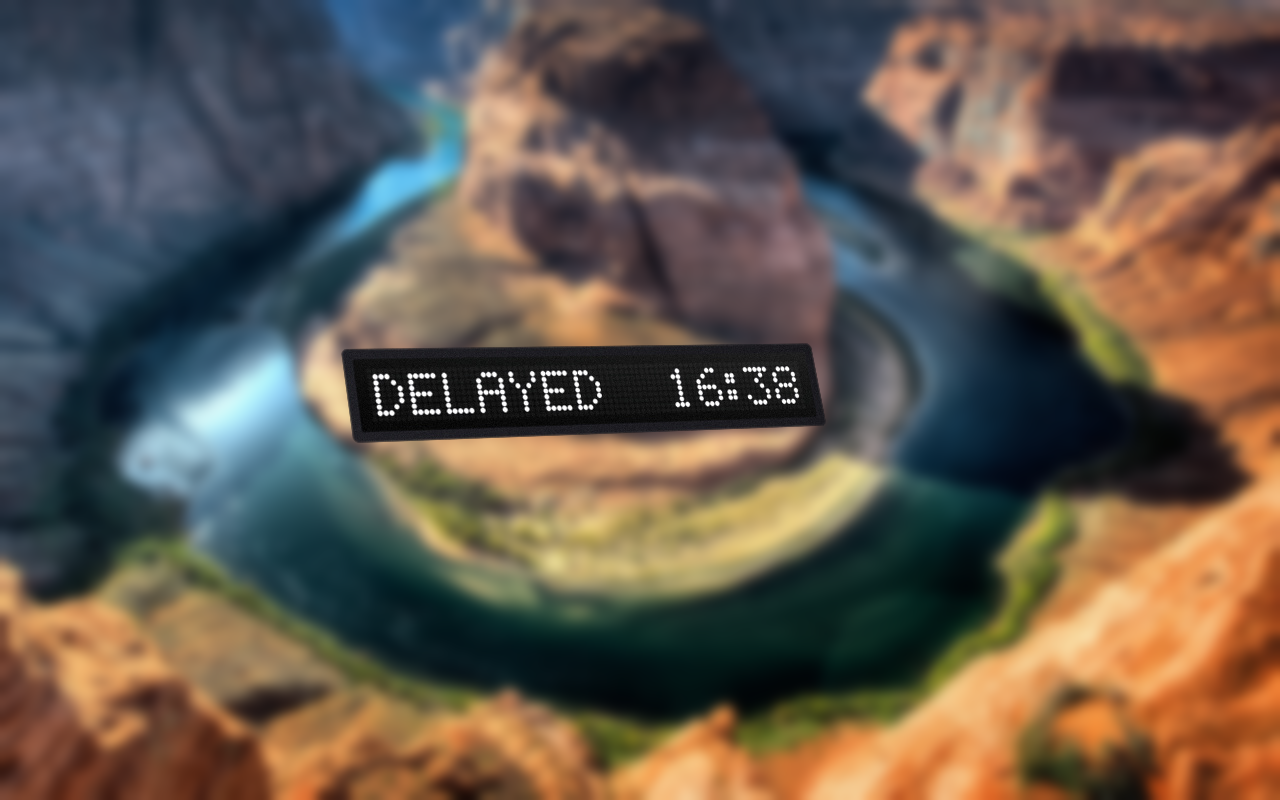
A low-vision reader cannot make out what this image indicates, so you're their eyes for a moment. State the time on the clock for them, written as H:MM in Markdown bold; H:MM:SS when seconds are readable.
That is **16:38**
